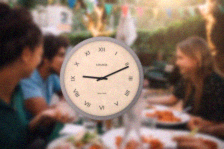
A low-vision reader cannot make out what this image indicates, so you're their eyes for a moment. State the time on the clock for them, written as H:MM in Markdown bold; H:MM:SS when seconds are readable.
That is **9:11**
